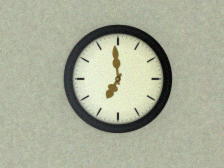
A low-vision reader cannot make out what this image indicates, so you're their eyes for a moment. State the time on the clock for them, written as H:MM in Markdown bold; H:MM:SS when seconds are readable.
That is **6:59**
